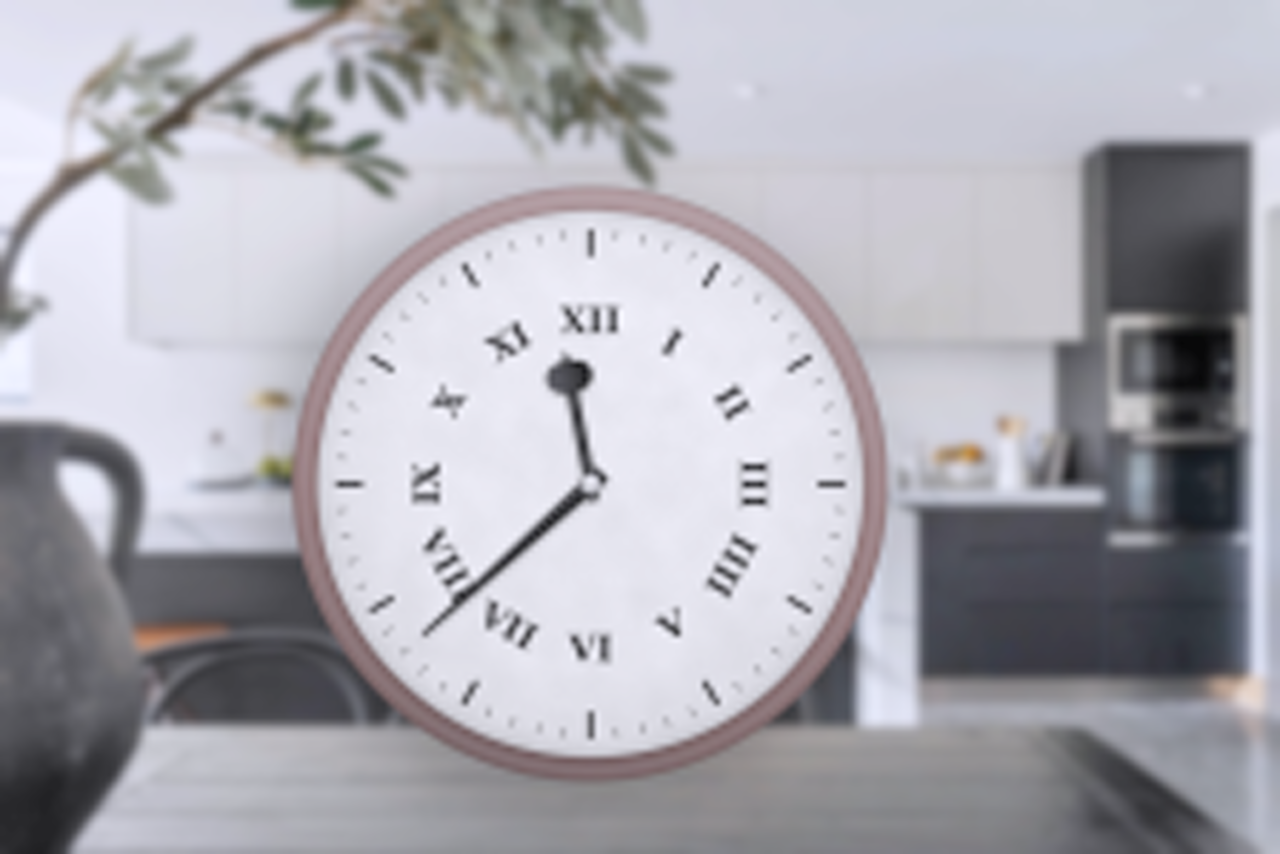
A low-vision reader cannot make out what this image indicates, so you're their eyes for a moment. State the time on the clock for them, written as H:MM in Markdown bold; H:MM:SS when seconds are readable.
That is **11:38**
